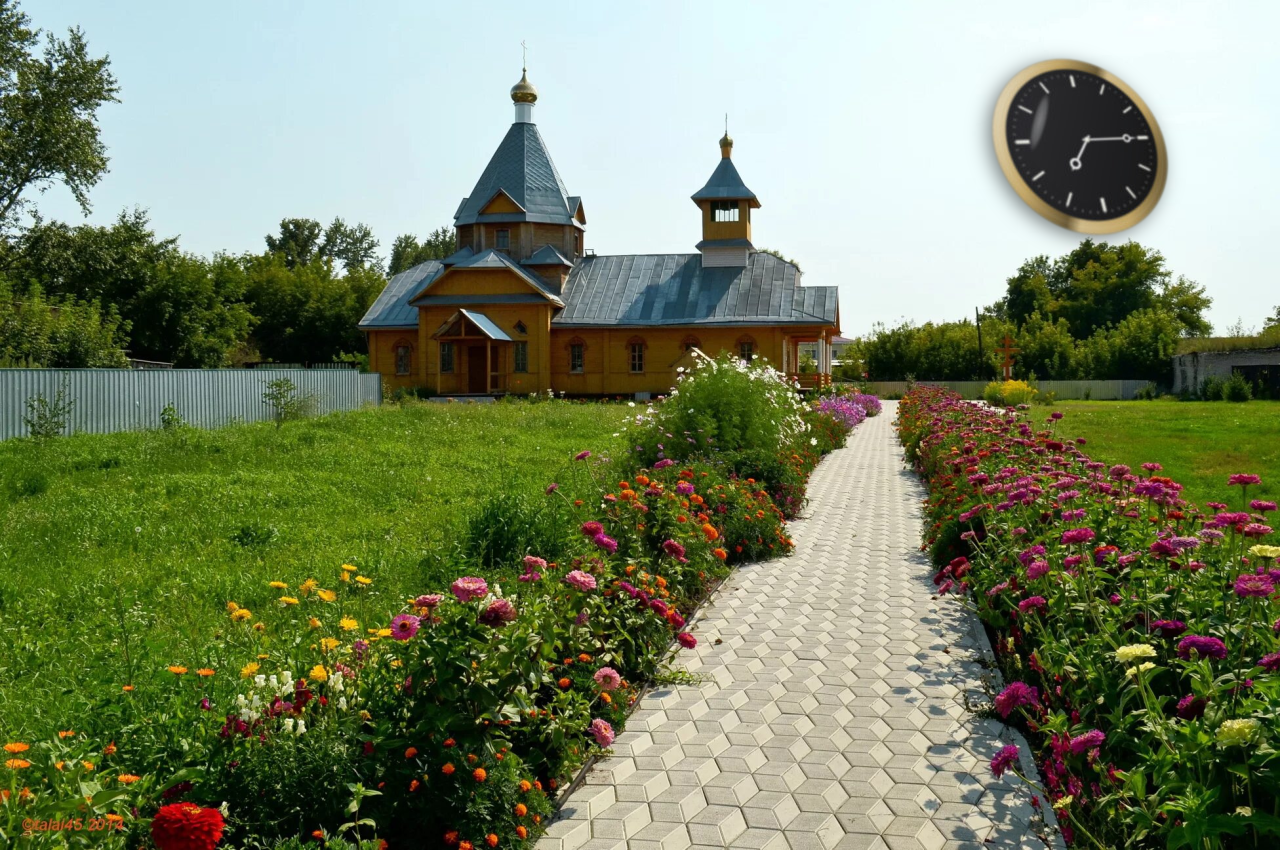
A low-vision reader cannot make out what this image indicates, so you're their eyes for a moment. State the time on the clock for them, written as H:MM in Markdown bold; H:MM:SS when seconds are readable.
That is **7:15**
